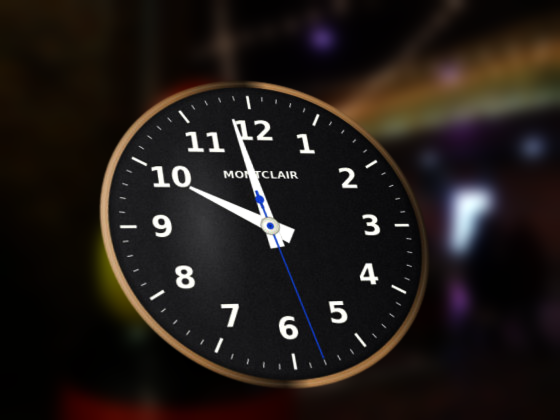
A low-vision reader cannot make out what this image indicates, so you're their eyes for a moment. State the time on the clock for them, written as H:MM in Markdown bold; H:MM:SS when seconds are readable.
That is **9:58:28**
